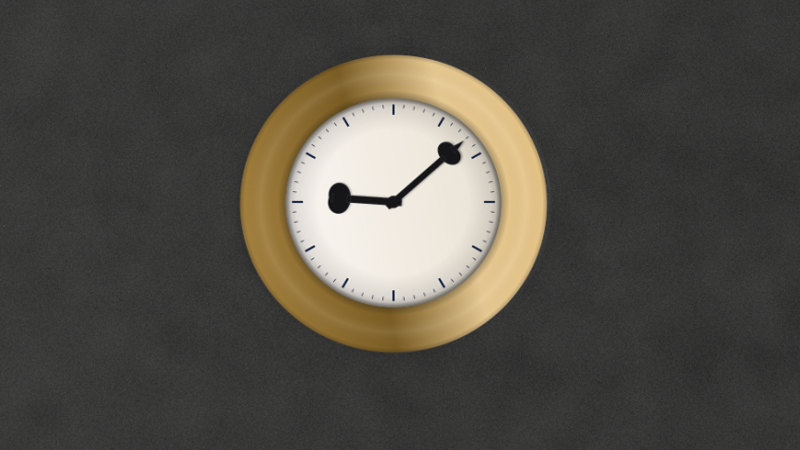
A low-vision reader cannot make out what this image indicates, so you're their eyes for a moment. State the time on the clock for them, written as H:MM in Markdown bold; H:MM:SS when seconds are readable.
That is **9:08**
